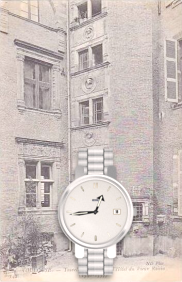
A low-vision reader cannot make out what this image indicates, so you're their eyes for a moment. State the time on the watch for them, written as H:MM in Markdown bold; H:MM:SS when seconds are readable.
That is **12:44**
